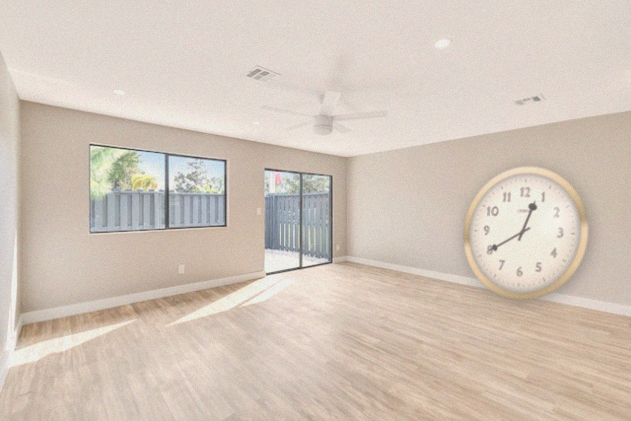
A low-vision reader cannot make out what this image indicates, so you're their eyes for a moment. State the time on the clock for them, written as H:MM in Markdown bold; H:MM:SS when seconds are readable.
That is **12:40**
